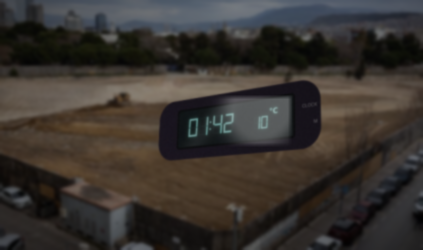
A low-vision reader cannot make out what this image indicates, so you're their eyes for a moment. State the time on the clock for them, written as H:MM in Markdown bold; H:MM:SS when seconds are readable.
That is **1:42**
